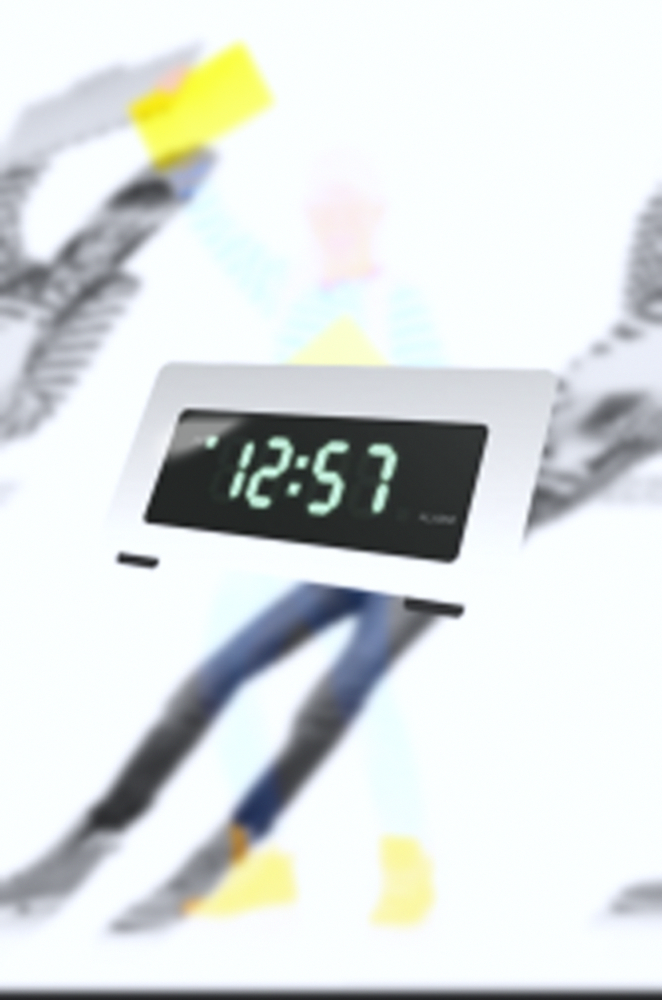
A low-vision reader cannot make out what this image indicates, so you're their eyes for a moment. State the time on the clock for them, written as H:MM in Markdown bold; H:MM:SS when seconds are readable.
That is **12:57**
